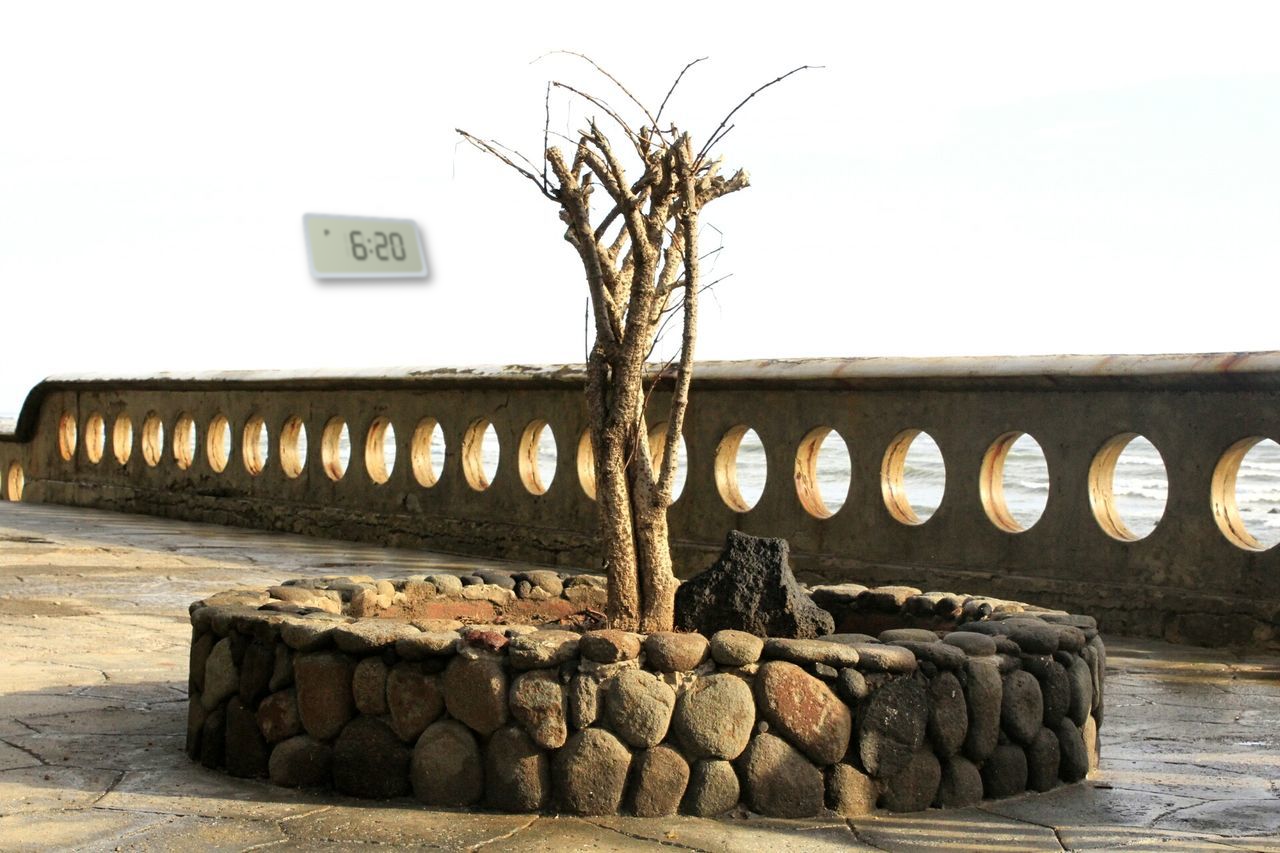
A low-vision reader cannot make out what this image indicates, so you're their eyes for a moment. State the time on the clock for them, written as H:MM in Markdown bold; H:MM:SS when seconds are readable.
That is **6:20**
